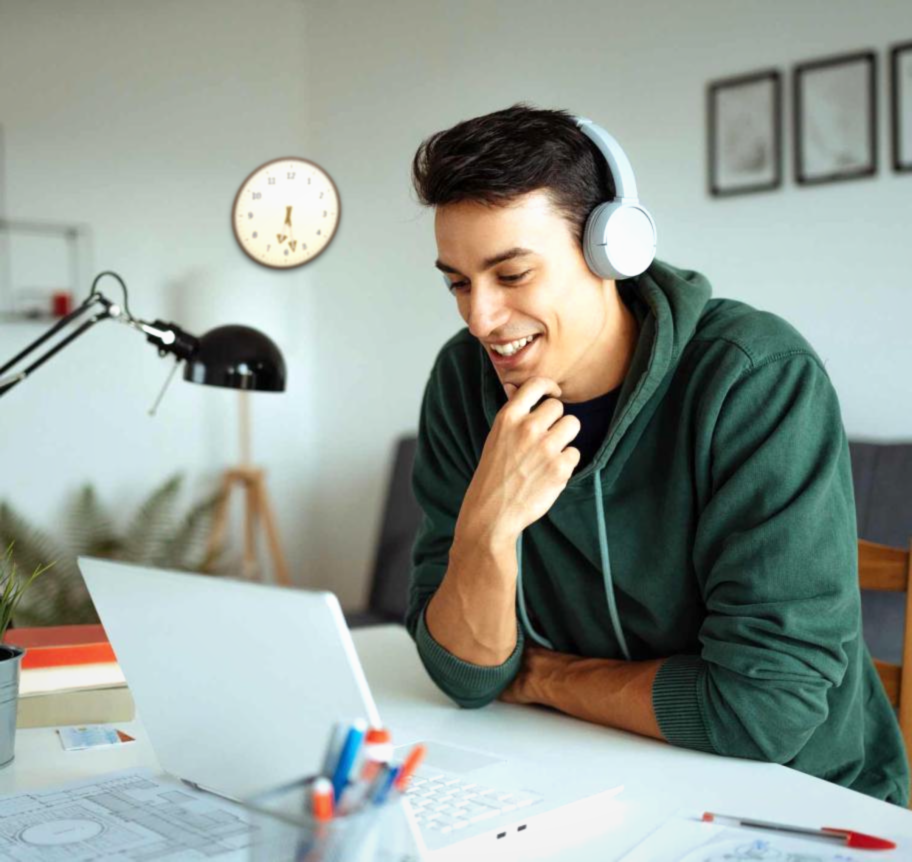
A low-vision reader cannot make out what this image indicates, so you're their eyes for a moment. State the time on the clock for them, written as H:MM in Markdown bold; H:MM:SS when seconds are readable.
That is **6:28**
